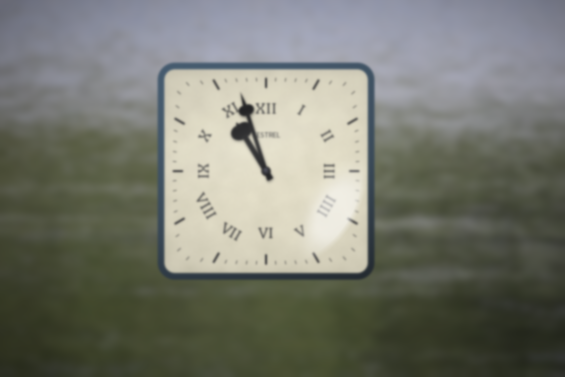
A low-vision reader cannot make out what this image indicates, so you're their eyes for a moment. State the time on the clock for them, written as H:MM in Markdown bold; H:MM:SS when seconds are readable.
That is **10:57**
